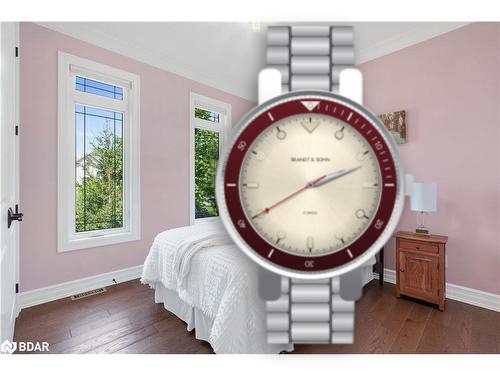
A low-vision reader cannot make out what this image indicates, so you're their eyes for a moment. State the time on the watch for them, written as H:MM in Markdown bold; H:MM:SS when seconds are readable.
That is **2:11:40**
